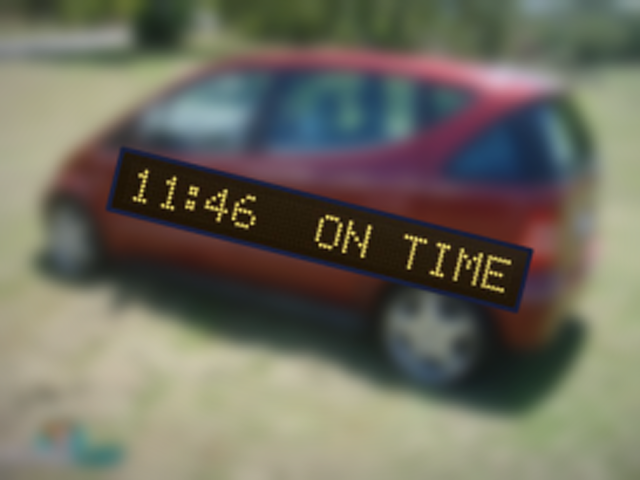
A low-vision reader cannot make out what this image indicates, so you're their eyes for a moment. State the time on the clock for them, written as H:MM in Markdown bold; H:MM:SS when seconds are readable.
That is **11:46**
